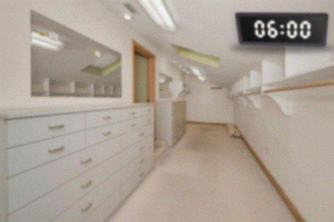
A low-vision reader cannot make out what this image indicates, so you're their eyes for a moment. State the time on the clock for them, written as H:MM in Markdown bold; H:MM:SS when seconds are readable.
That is **6:00**
